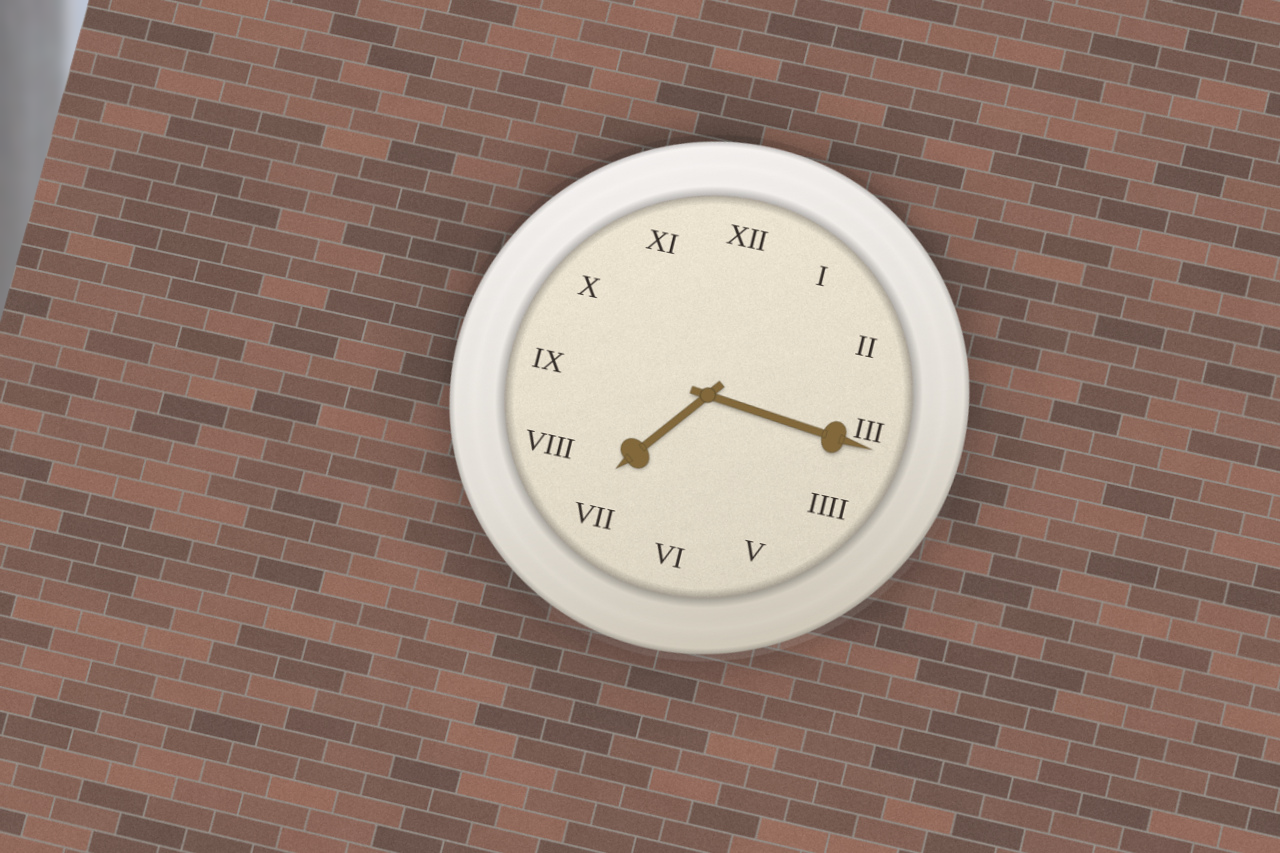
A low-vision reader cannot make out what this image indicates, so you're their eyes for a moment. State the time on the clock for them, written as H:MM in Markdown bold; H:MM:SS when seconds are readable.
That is **7:16**
